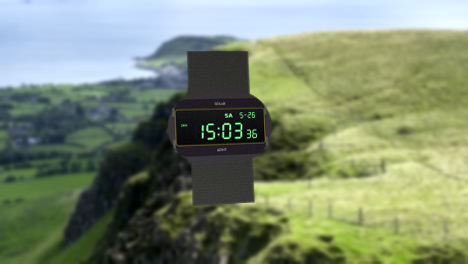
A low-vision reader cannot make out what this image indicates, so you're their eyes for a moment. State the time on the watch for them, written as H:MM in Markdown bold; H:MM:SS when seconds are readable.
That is **15:03:36**
